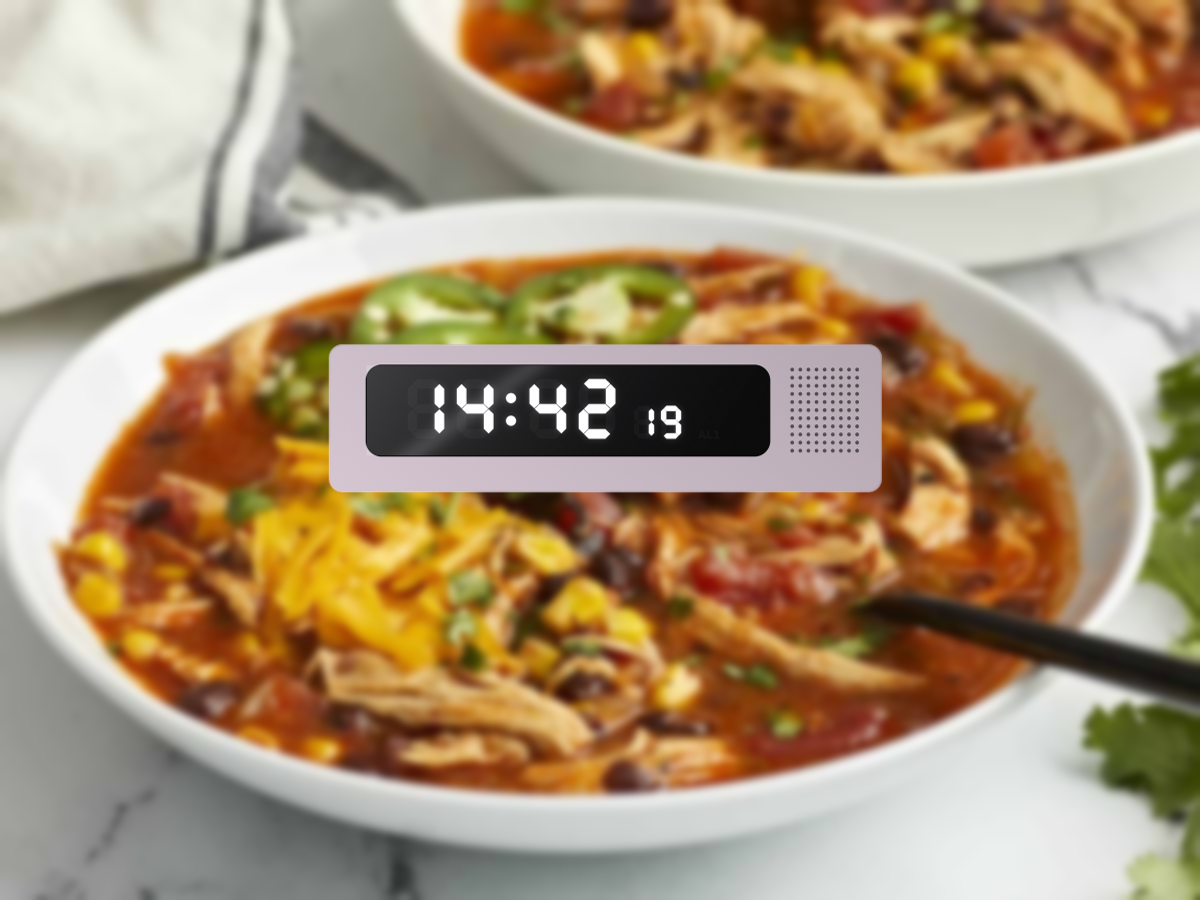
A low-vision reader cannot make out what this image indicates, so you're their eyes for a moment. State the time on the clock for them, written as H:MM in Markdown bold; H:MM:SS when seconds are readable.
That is **14:42:19**
